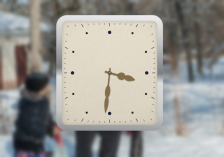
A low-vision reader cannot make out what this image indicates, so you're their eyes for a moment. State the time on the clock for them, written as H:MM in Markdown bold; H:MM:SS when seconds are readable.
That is **3:31**
